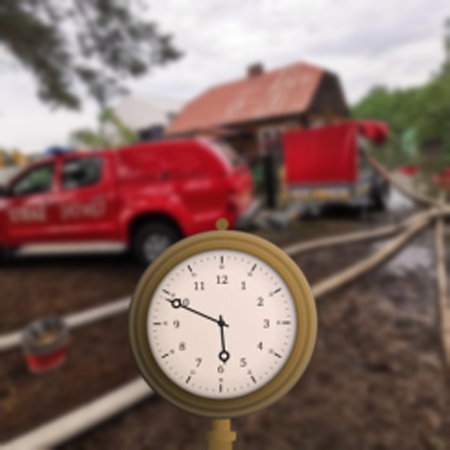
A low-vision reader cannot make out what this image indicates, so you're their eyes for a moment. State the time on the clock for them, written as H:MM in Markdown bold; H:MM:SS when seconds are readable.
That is **5:49**
